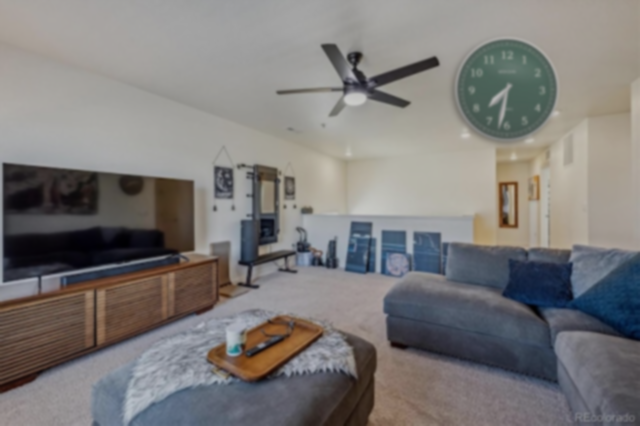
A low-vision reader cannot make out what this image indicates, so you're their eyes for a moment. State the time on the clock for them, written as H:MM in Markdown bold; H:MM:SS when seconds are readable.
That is **7:32**
